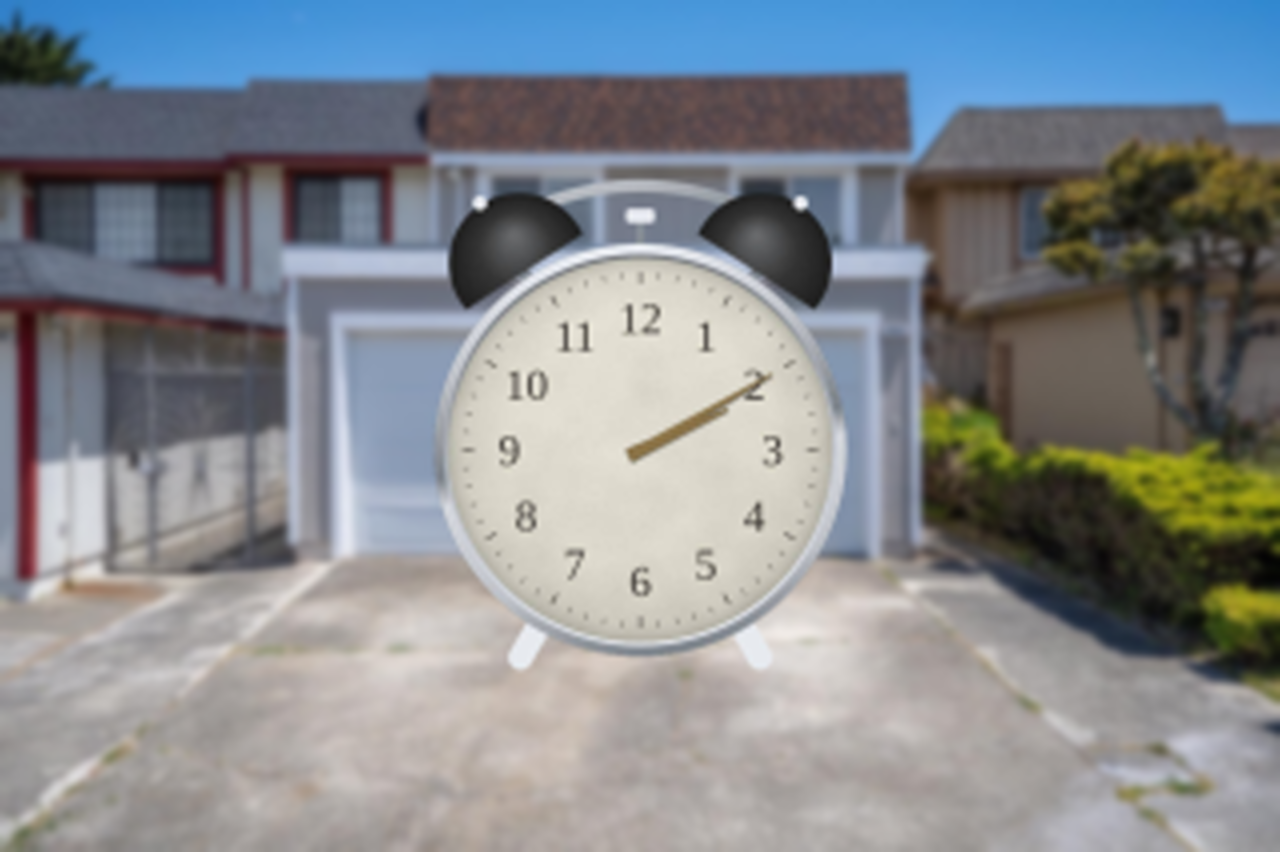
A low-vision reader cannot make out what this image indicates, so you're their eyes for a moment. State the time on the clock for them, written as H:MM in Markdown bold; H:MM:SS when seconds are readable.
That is **2:10**
